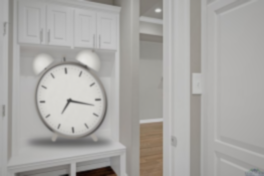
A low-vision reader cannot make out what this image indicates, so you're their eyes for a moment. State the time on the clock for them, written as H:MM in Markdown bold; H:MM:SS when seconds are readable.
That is **7:17**
